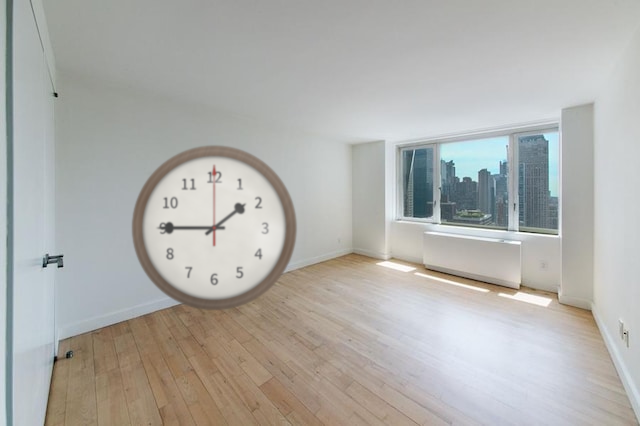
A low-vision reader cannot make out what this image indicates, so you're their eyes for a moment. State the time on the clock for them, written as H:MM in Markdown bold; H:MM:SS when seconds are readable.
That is **1:45:00**
